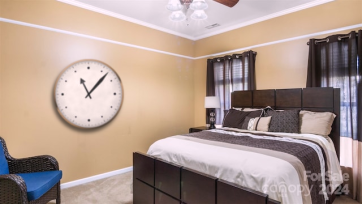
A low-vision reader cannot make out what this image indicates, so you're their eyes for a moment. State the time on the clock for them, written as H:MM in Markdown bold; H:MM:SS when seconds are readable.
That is **11:07**
